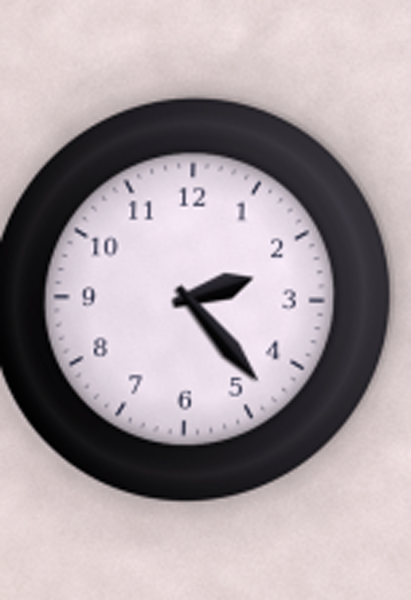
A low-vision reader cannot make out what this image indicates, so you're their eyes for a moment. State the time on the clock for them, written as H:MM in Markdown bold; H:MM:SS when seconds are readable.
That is **2:23**
